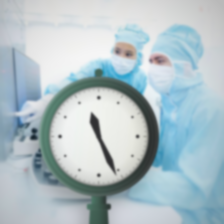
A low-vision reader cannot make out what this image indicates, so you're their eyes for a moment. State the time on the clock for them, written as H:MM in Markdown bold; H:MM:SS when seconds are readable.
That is **11:26**
